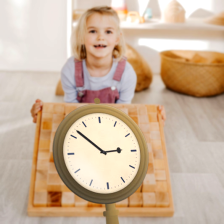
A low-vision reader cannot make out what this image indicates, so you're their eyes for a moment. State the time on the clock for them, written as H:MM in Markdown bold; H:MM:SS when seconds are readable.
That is **2:52**
